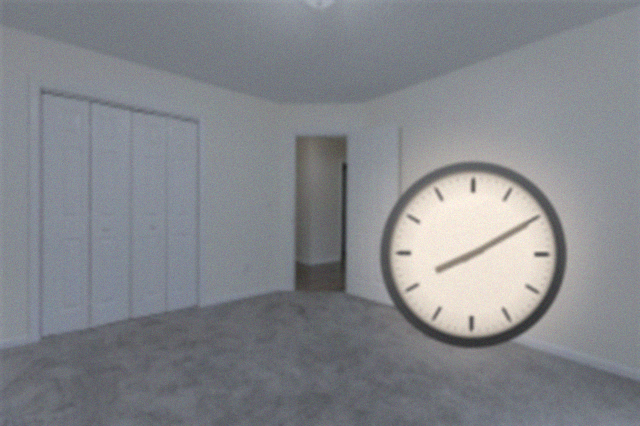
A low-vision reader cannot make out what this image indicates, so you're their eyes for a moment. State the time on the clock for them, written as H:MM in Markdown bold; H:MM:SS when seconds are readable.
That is **8:10**
